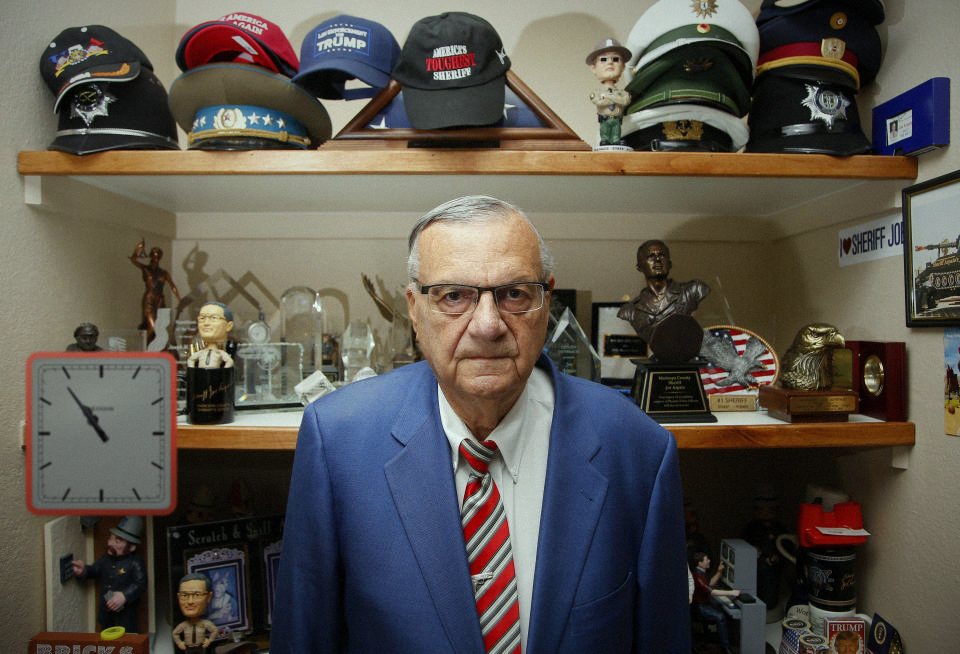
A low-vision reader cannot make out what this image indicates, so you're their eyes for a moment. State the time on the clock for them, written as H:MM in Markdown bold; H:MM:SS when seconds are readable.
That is **10:54**
